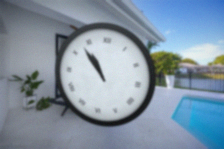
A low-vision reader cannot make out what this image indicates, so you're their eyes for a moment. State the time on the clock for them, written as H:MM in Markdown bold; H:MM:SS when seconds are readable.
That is **10:53**
